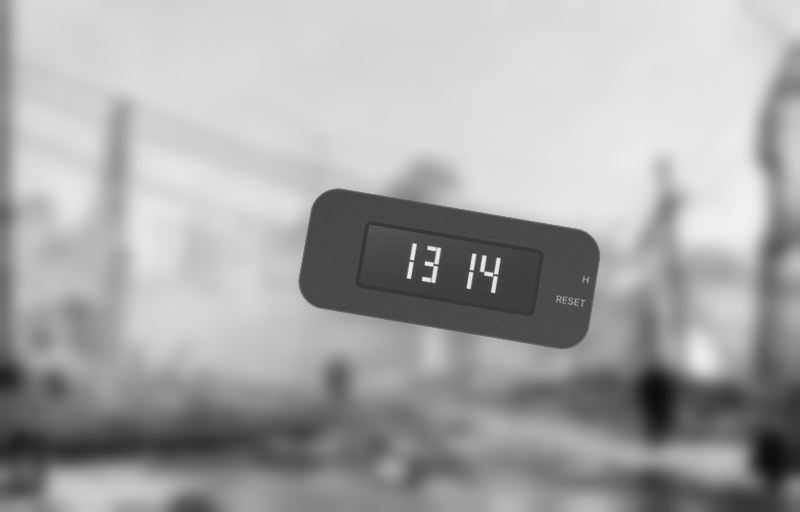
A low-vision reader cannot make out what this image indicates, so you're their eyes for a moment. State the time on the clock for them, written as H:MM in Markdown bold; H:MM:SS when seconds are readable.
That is **13:14**
